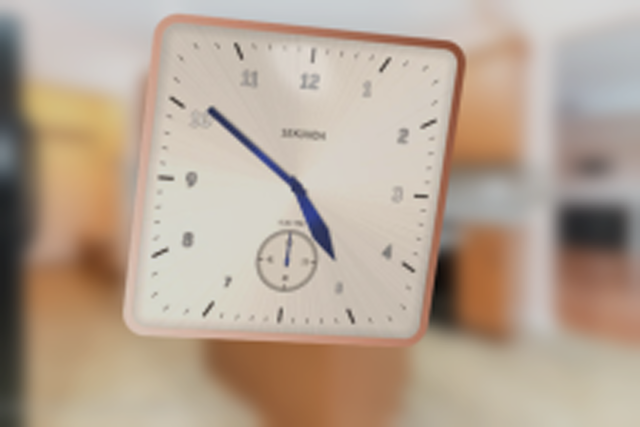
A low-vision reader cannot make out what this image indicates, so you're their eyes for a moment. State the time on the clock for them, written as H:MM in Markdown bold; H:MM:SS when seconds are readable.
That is **4:51**
